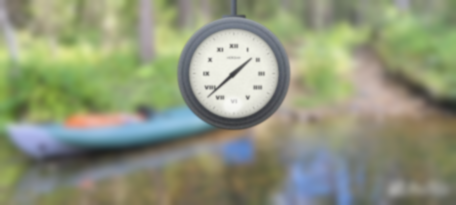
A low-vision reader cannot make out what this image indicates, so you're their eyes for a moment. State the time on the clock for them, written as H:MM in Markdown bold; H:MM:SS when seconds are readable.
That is **1:38**
